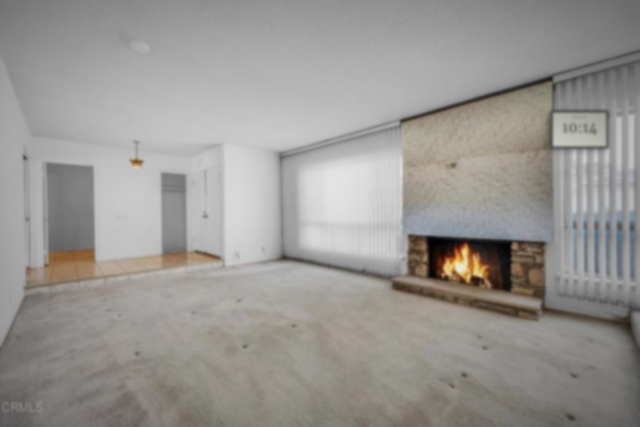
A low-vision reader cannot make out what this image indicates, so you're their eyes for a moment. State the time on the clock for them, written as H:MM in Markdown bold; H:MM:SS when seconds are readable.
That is **10:14**
